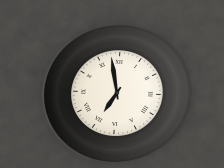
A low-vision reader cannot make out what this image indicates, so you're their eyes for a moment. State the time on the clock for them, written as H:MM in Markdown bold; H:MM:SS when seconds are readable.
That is **6:58**
